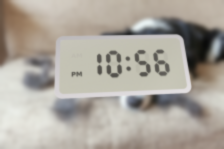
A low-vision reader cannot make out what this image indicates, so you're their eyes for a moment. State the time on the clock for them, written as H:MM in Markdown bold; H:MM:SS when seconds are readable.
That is **10:56**
